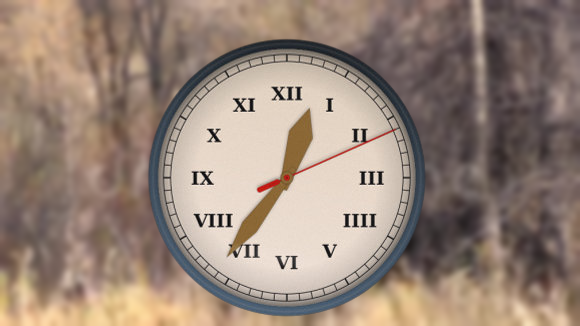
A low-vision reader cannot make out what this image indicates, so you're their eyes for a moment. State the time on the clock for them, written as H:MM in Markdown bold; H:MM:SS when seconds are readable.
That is **12:36:11**
